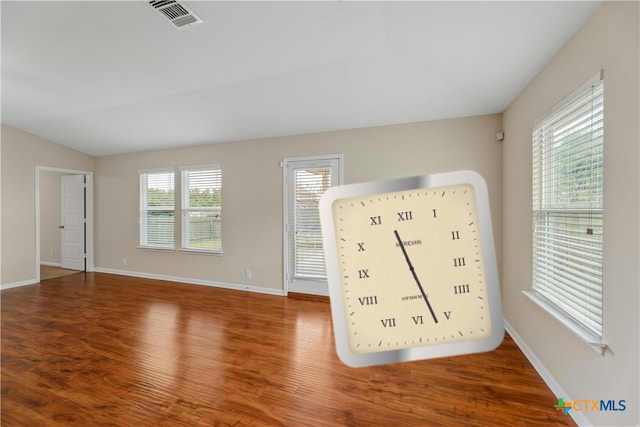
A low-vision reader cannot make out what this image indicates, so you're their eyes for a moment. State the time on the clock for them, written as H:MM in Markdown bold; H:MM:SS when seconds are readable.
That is **11:27**
